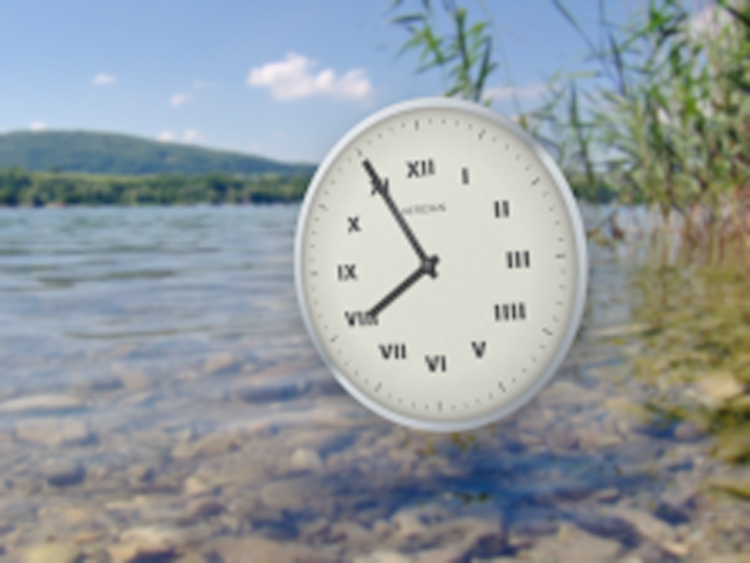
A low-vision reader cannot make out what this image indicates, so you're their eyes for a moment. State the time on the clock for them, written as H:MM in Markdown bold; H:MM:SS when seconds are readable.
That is **7:55**
